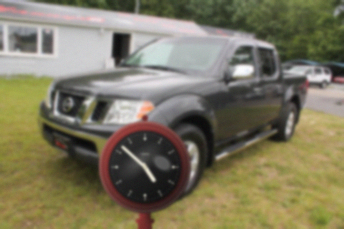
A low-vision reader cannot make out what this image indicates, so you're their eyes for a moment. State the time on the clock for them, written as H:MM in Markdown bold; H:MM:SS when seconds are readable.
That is **4:52**
